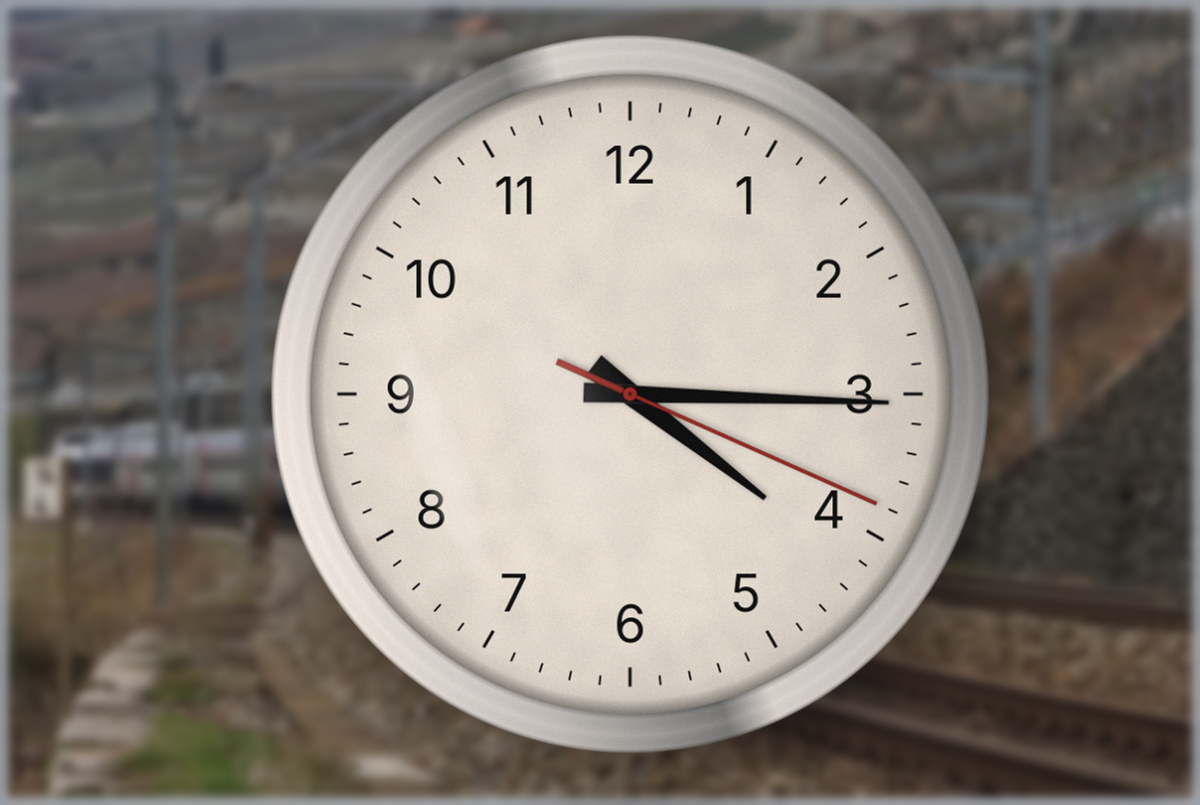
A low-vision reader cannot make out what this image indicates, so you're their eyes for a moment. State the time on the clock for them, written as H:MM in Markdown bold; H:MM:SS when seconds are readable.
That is **4:15:19**
